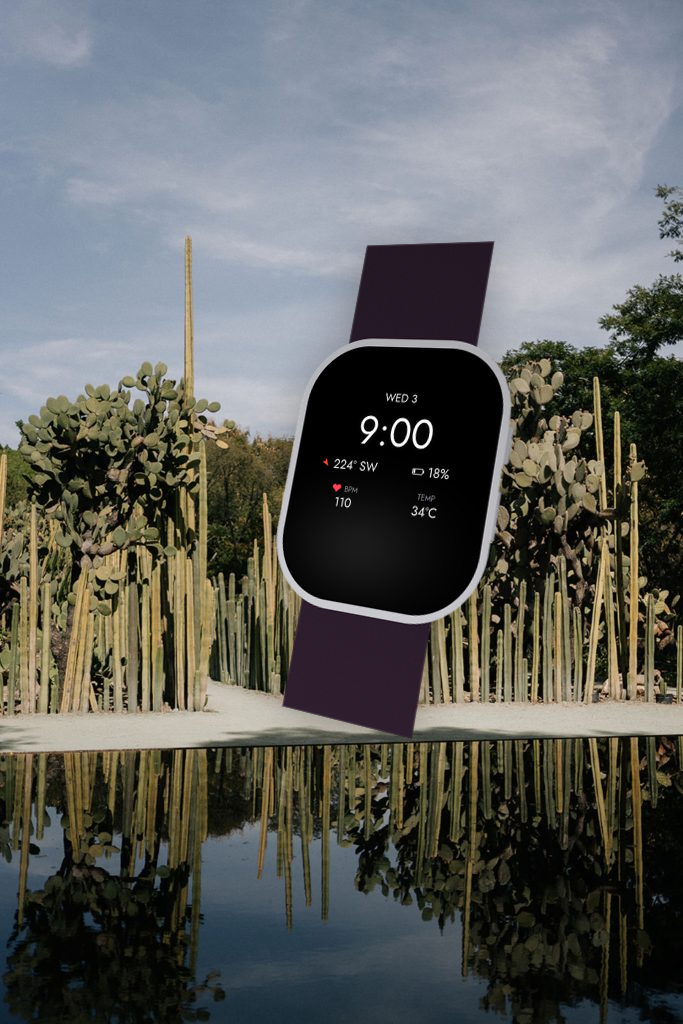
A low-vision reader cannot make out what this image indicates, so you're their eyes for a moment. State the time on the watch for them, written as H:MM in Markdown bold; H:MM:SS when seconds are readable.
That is **9:00**
